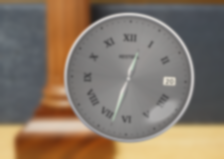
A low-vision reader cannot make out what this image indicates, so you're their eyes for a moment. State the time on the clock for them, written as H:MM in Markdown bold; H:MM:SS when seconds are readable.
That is **12:33**
